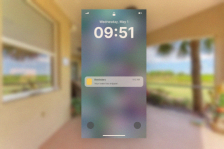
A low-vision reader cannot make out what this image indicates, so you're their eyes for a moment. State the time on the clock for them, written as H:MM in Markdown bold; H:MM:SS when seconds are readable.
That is **9:51**
